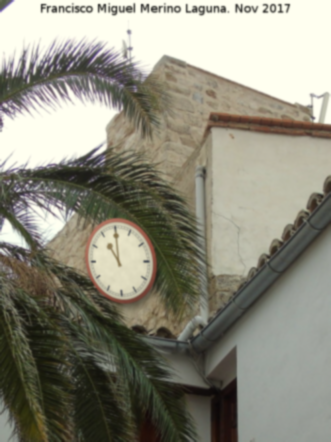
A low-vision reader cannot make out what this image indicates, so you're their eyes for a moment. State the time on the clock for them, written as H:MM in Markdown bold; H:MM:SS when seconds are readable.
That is **11:00**
